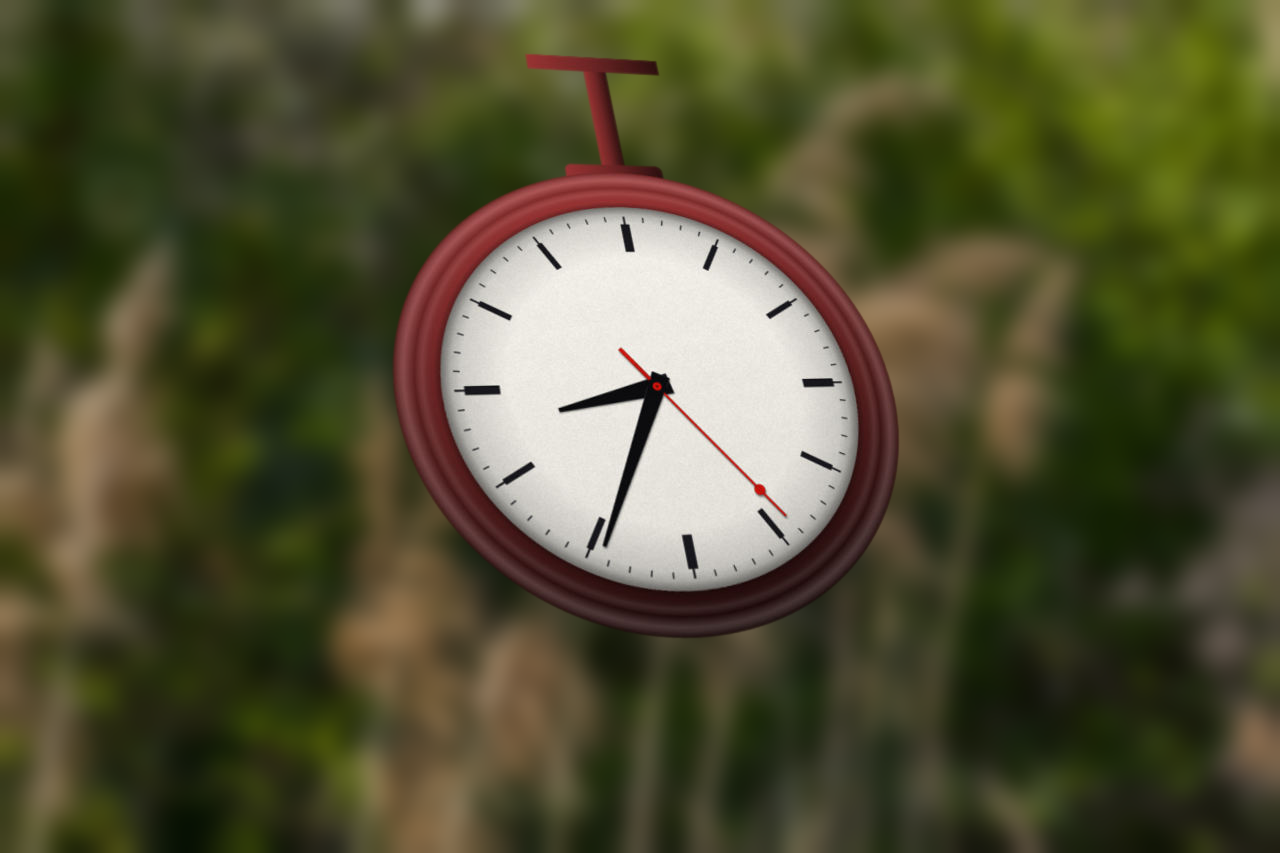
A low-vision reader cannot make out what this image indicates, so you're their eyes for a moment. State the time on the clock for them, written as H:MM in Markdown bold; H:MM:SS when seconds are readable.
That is **8:34:24**
